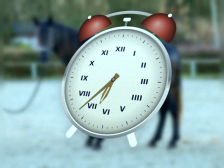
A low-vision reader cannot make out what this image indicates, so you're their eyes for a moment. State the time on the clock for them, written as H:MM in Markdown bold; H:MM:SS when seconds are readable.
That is **6:37**
